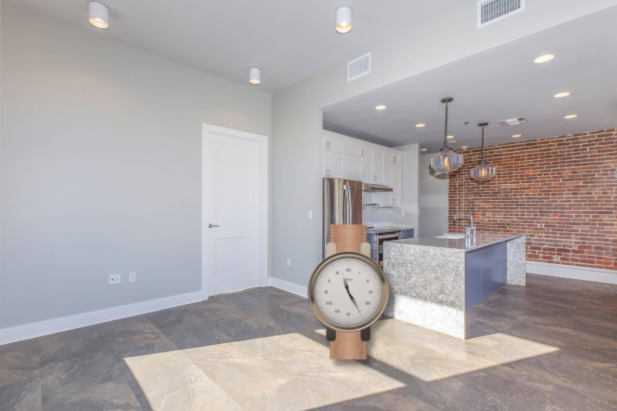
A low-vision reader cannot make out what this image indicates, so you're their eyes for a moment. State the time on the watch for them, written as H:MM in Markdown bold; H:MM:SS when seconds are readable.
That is **11:25**
